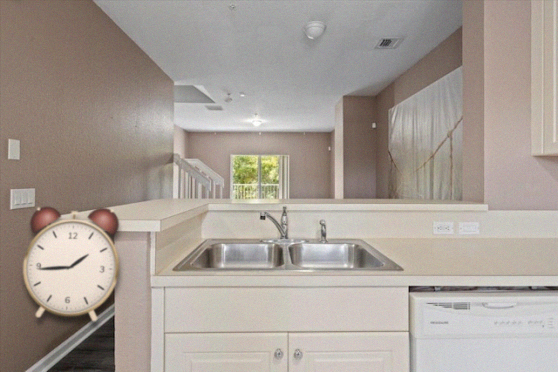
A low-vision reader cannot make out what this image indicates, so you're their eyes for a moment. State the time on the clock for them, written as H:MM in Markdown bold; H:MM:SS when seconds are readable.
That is **1:44**
